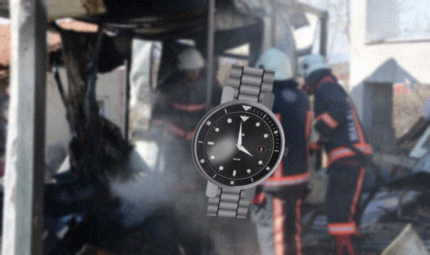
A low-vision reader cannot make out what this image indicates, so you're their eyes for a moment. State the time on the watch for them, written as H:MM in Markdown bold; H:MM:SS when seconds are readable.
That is **3:59**
